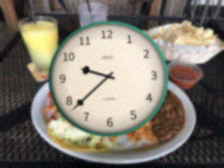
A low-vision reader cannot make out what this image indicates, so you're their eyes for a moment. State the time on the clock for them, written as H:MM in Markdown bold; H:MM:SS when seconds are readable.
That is **9:38**
